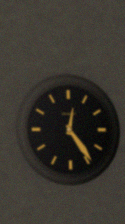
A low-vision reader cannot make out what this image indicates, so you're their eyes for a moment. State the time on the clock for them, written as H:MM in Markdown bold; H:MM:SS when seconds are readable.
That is **12:24**
